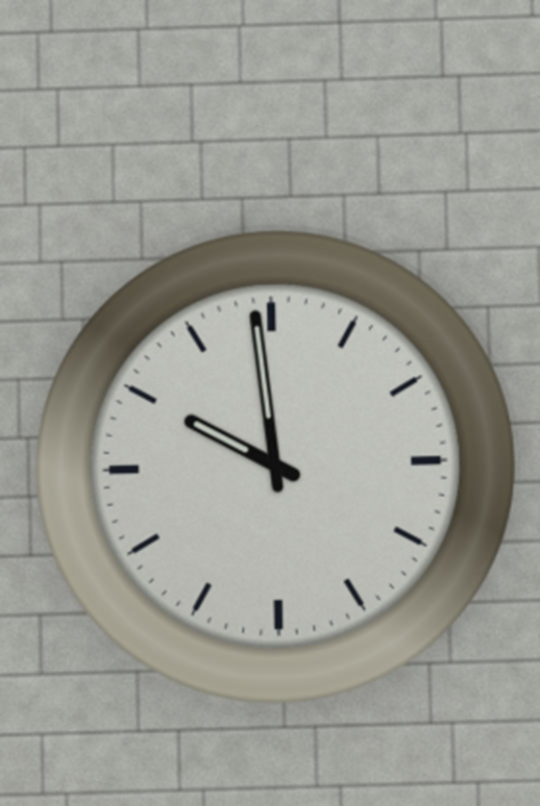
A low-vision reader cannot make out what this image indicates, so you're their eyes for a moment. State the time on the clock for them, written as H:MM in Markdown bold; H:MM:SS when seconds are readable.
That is **9:59**
